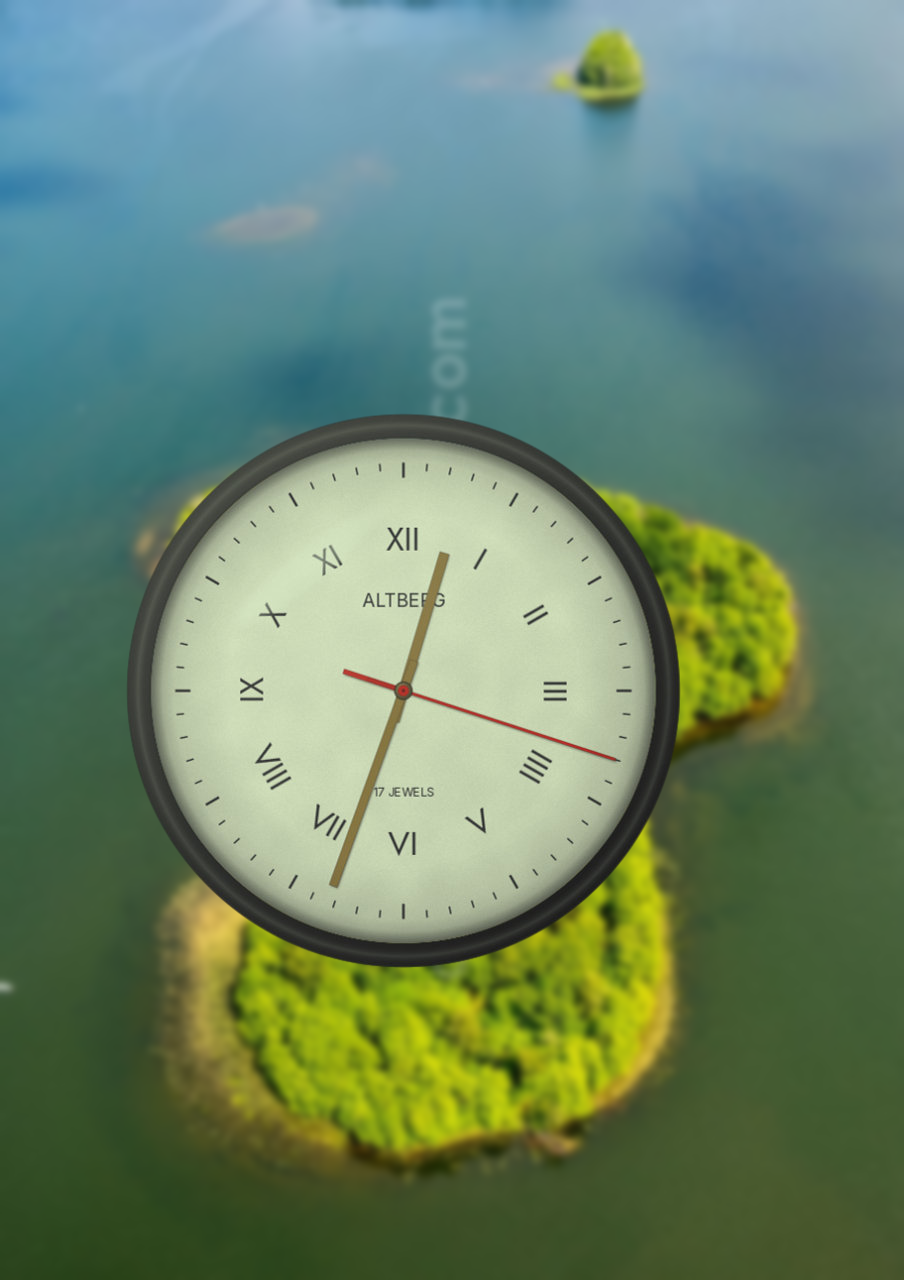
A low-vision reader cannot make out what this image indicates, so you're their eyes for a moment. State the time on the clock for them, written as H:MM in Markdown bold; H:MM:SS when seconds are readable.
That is **12:33:18**
